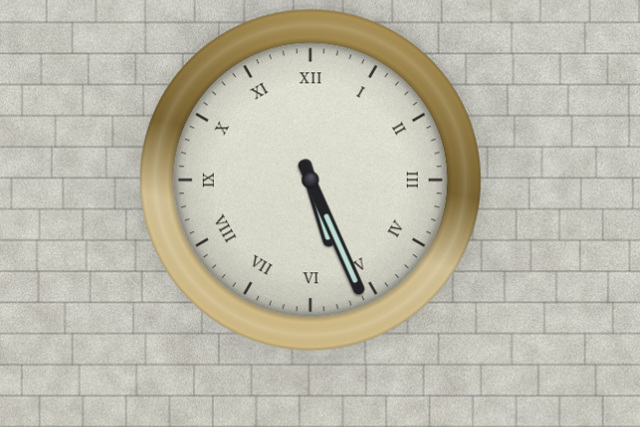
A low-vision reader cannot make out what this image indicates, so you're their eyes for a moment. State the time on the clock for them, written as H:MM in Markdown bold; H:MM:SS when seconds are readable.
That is **5:26**
